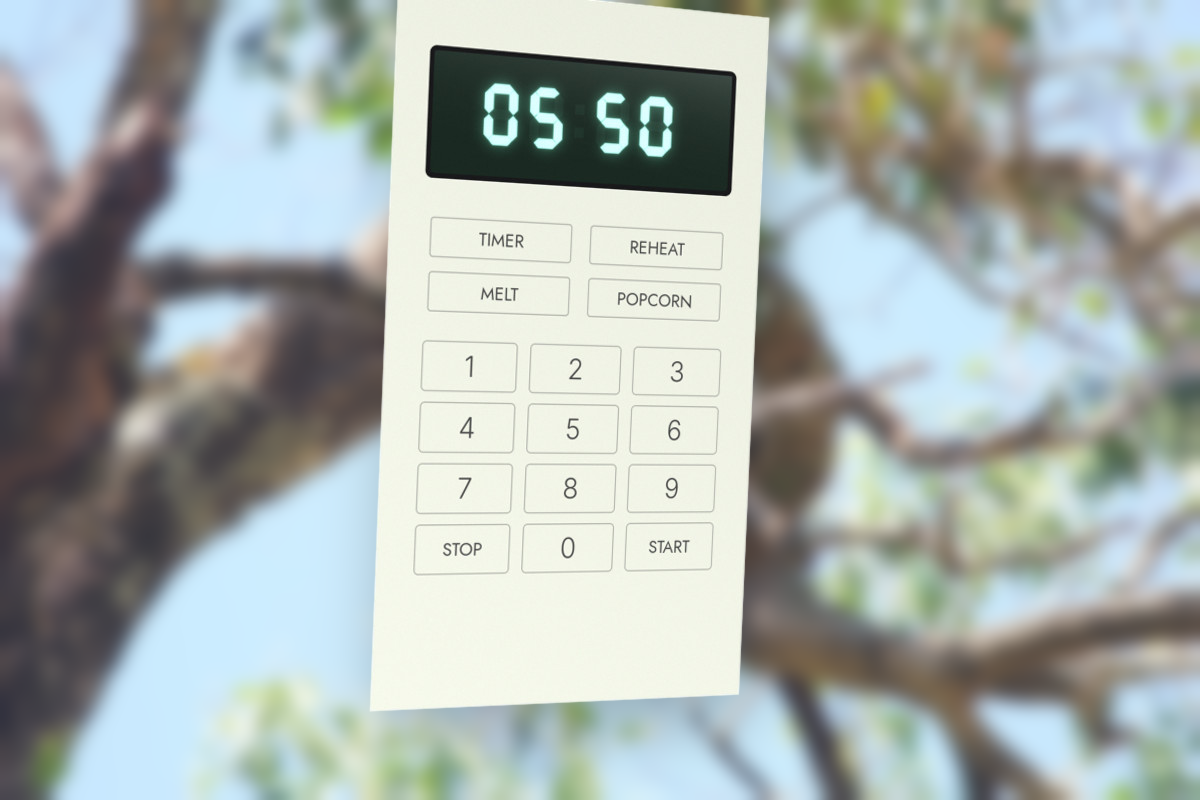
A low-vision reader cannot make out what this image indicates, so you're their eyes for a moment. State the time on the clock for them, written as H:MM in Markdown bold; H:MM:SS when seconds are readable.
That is **5:50**
